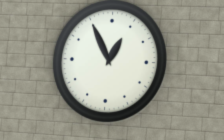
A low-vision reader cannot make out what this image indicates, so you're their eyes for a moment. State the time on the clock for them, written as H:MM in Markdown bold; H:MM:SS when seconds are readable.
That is **12:55**
